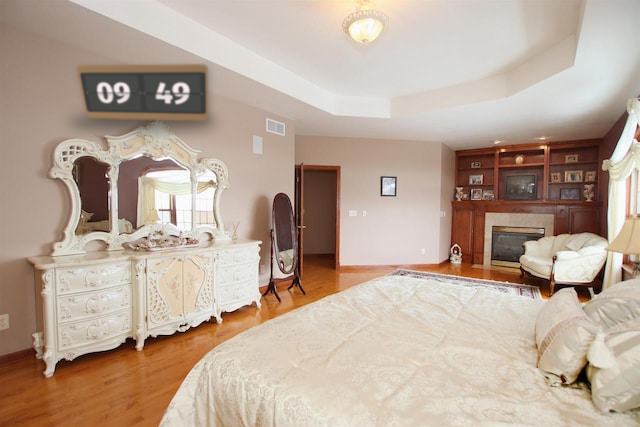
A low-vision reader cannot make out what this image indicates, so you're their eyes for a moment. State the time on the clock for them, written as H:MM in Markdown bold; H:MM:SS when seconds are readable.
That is **9:49**
